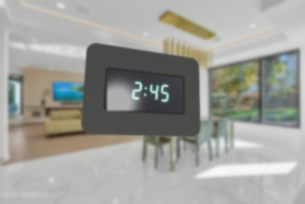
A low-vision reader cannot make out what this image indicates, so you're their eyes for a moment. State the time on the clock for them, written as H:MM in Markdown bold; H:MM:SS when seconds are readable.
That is **2:45**
